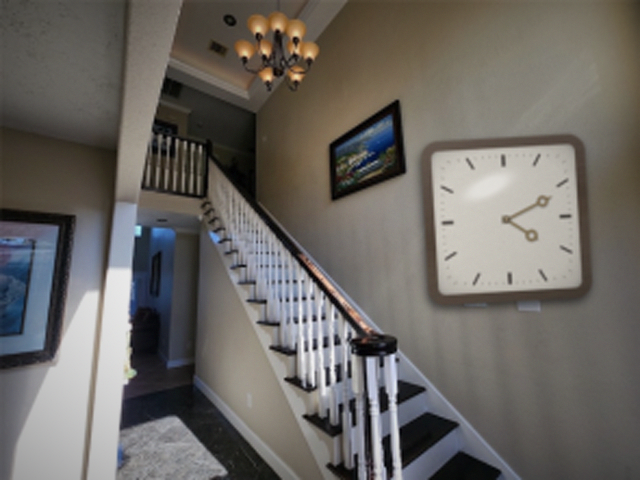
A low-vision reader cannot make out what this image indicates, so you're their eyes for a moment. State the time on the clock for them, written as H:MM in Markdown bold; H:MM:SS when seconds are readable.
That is **4:11**
